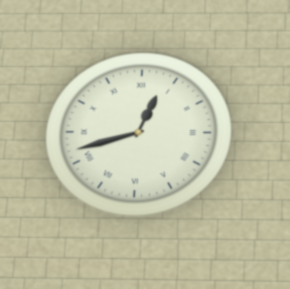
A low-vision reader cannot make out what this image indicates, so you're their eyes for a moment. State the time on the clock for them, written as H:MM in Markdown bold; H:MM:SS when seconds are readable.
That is **12:42**
